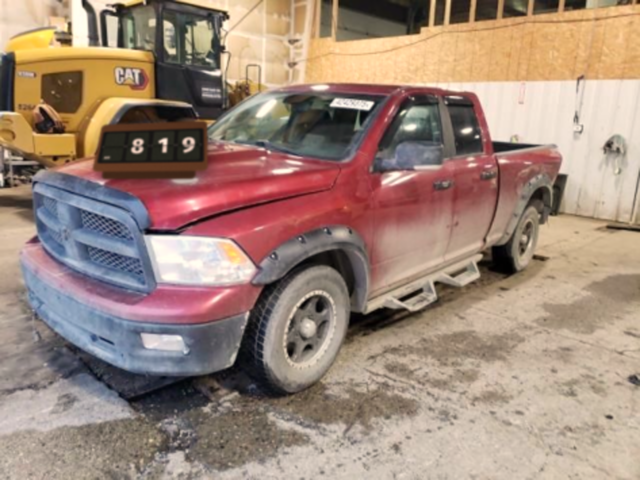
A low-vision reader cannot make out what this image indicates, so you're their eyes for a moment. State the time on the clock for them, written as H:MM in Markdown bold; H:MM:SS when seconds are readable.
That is **8:19**
